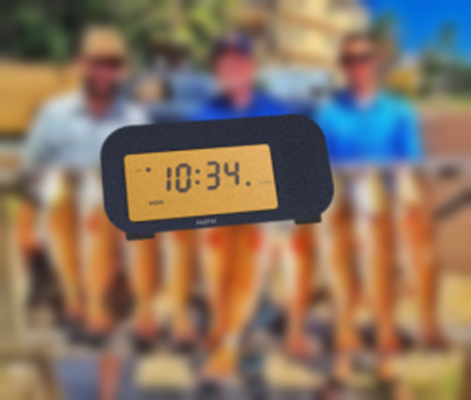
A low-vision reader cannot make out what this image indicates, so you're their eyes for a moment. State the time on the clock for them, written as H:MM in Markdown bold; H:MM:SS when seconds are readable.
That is **10:34**
